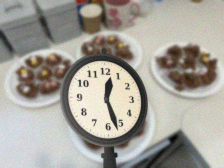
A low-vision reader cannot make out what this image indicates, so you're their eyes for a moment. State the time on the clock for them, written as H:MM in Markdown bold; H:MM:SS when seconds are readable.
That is **12:27**
